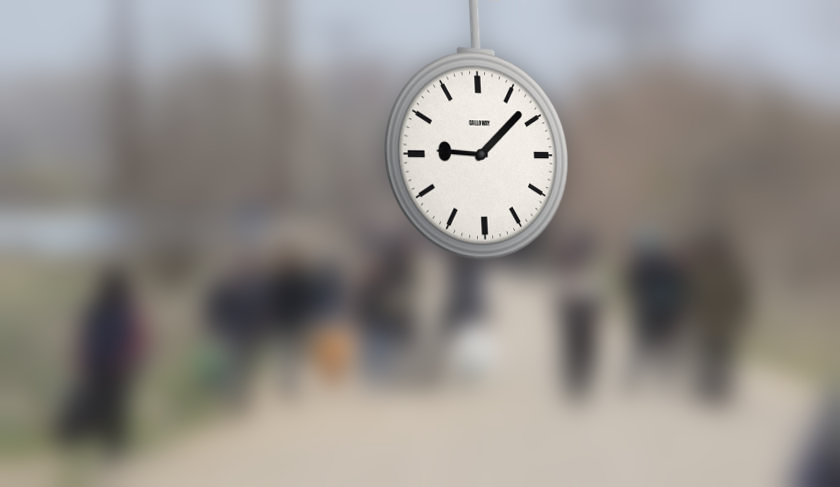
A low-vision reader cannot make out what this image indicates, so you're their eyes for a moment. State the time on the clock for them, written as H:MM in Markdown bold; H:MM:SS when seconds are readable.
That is **9:08**
